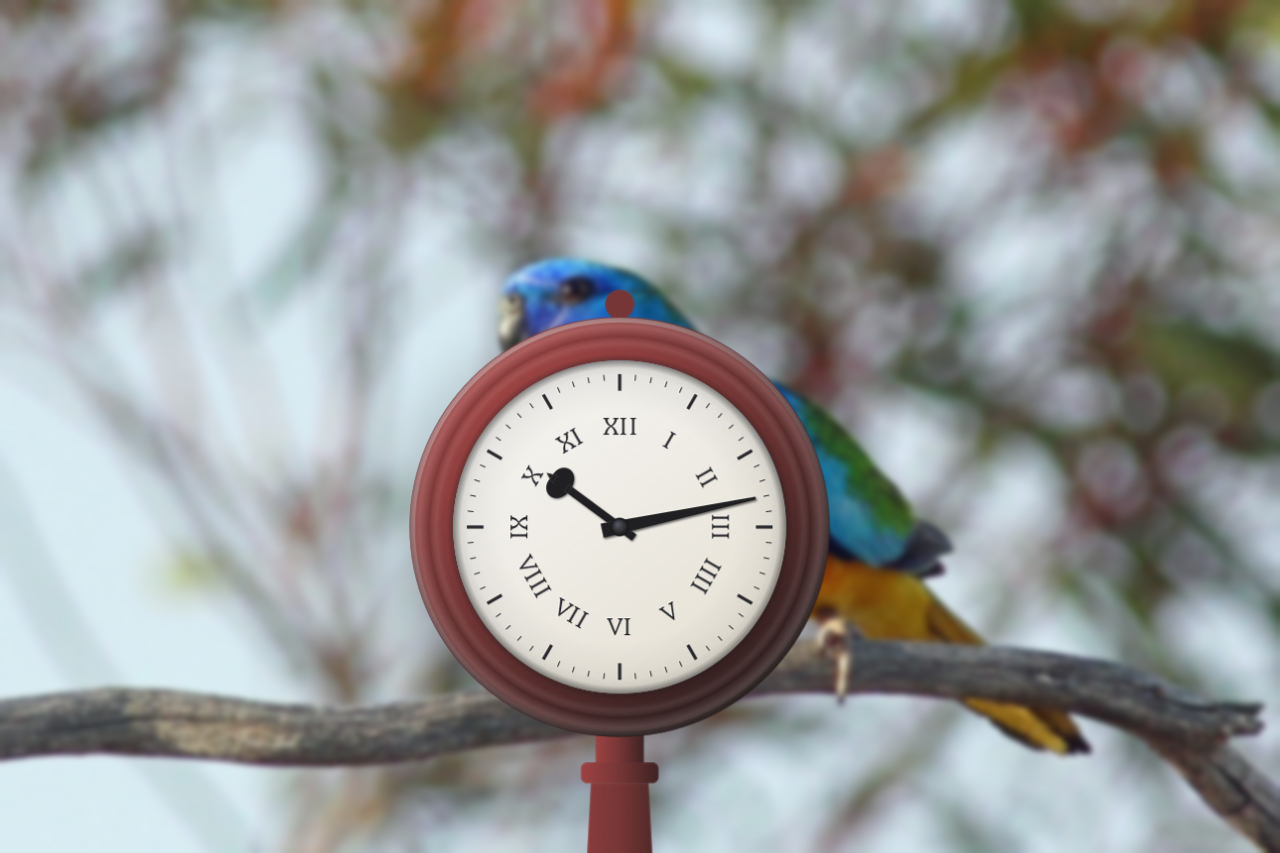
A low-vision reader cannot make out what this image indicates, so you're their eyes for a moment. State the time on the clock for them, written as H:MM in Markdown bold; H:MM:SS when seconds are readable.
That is **10:13**
